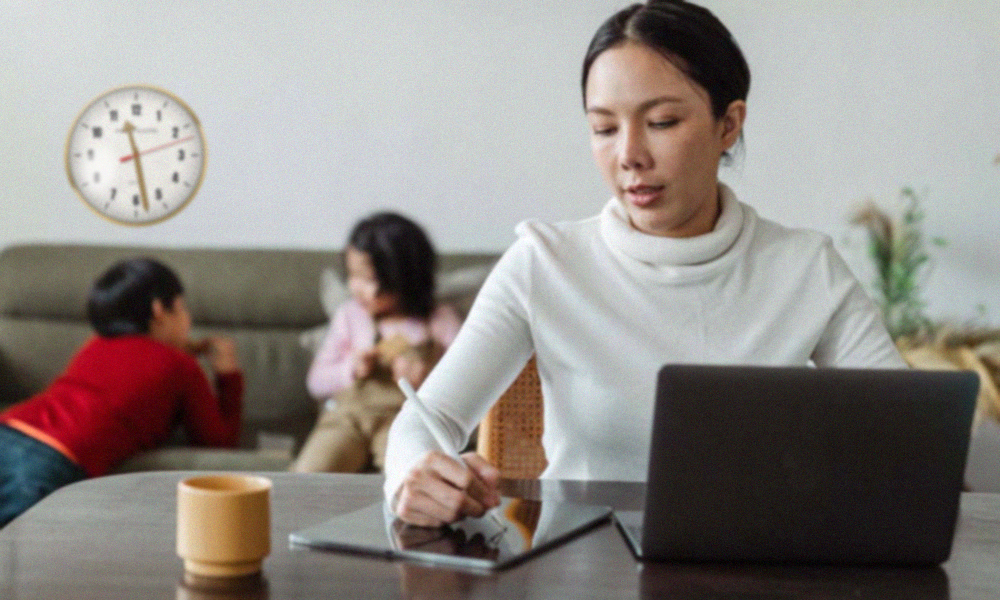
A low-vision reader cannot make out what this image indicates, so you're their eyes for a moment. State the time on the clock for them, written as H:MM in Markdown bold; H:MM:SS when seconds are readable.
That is **11:28:12**
